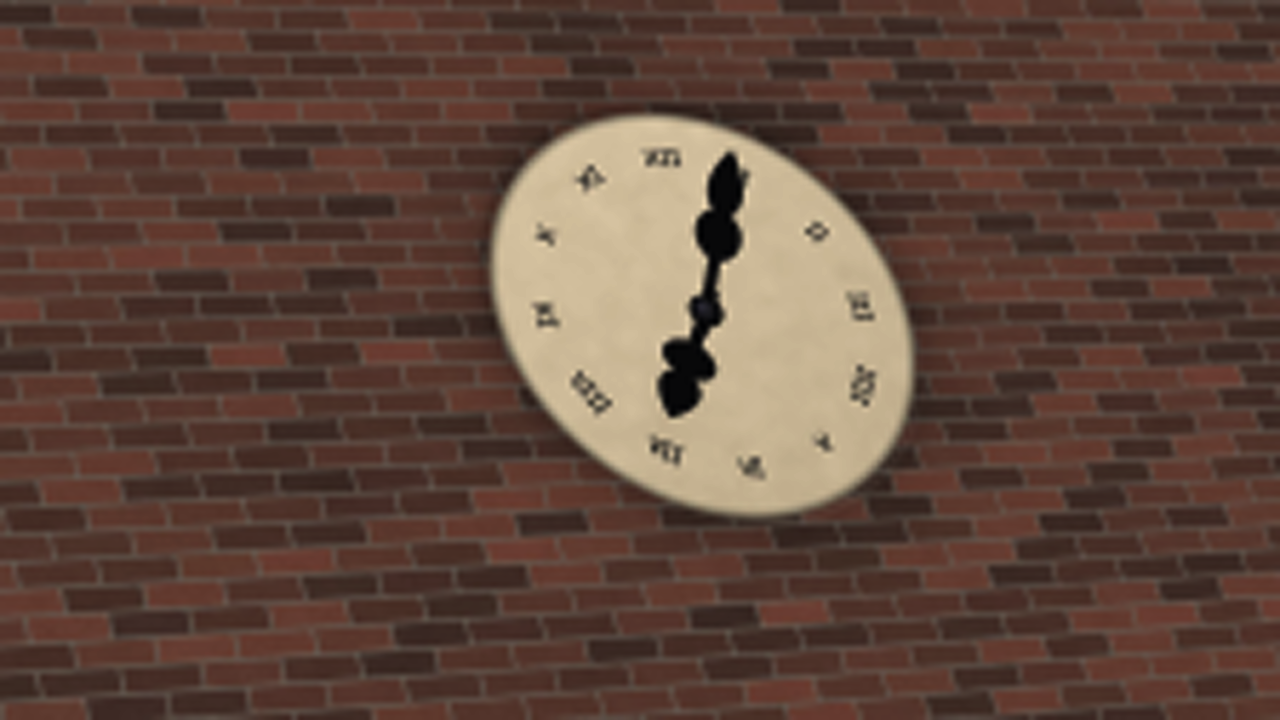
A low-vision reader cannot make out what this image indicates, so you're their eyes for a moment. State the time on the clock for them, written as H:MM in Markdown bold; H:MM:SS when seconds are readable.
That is **7:04**
